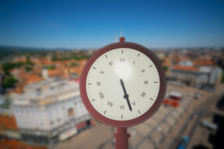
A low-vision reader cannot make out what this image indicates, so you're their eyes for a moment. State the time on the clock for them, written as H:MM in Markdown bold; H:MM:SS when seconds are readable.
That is **5:27**
